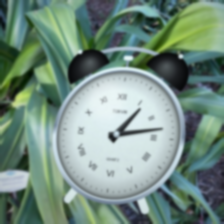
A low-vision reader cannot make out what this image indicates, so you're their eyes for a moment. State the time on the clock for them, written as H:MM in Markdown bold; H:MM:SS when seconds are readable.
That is **1:13**
